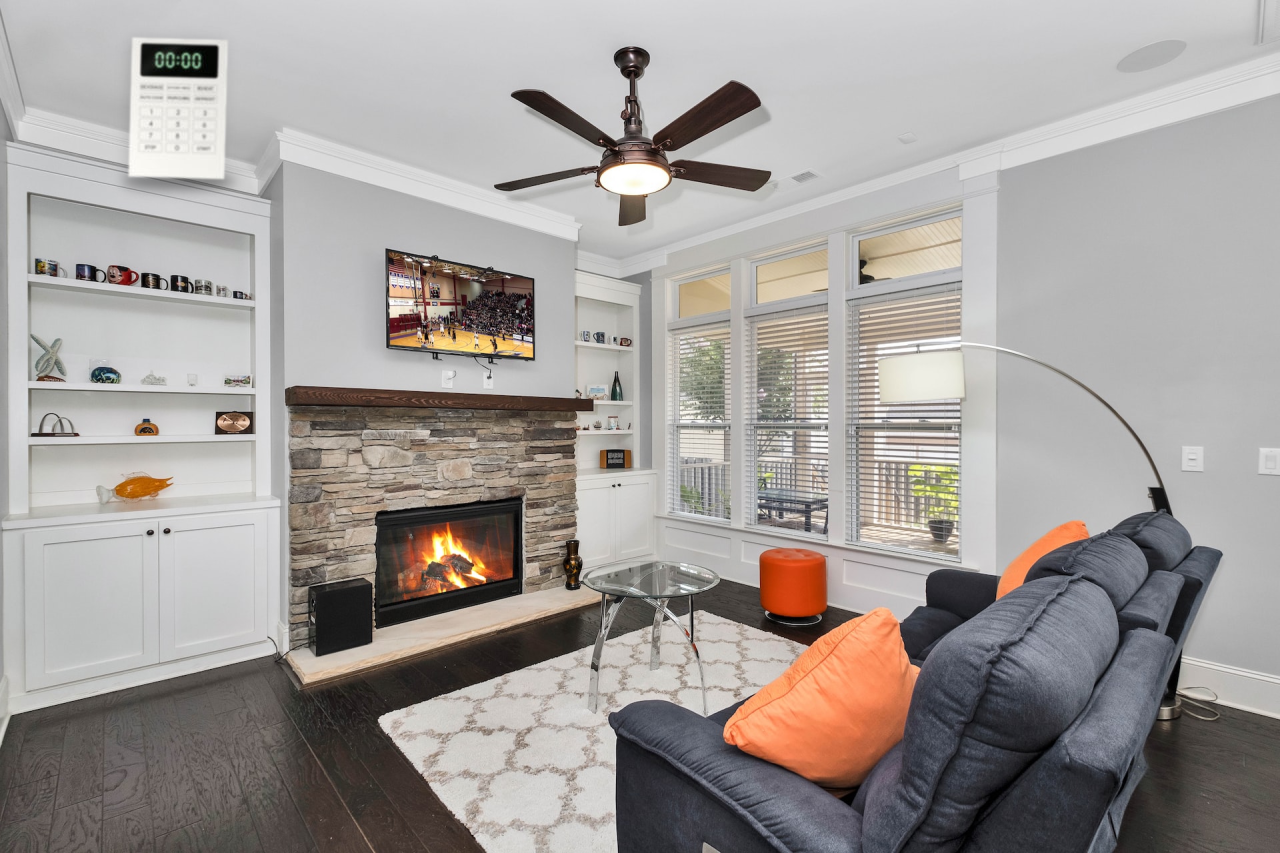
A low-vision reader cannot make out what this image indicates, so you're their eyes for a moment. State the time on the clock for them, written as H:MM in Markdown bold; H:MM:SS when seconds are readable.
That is **0:00**
